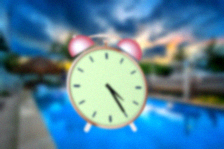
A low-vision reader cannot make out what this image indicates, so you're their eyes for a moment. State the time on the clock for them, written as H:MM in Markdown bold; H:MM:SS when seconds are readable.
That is **4:25**
